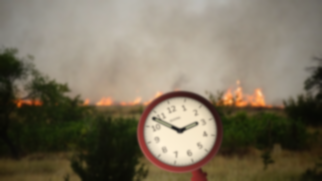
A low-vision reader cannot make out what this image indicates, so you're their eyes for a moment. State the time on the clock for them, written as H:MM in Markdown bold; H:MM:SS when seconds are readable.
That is **2:53**
